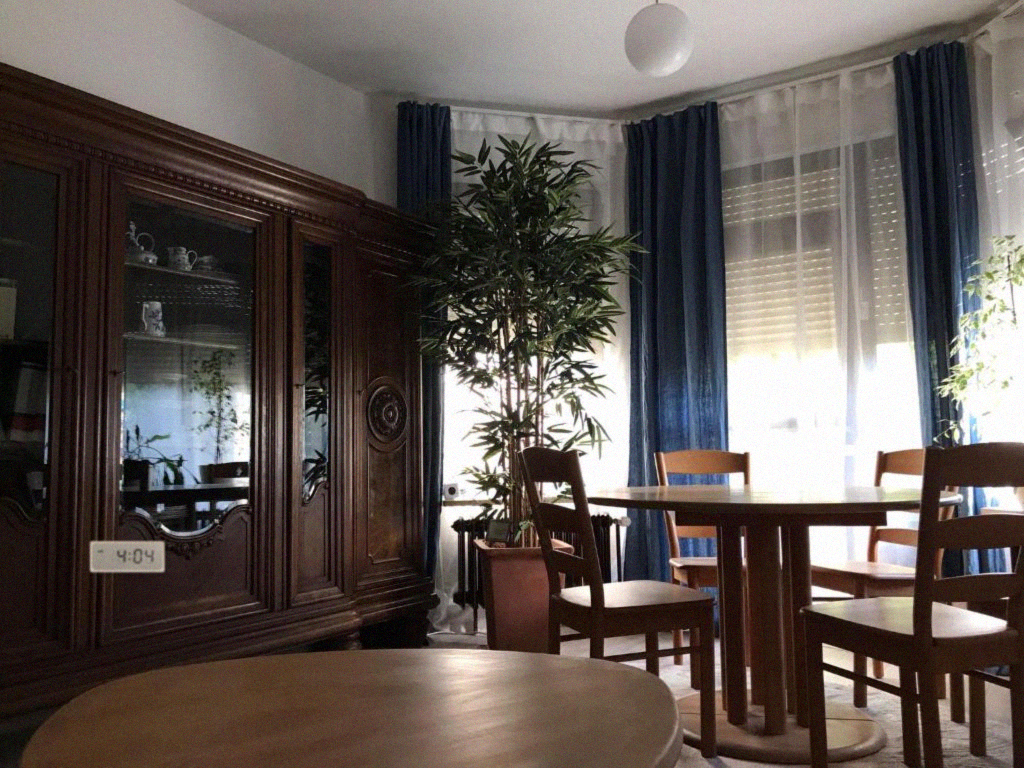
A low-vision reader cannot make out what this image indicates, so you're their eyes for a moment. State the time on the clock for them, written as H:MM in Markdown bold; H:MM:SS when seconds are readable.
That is **4:04**
